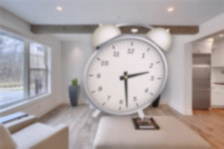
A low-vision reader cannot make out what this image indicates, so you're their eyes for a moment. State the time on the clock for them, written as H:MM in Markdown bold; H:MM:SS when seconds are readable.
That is **2:28**
